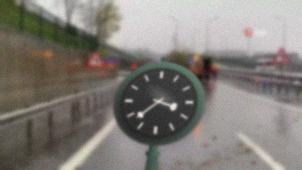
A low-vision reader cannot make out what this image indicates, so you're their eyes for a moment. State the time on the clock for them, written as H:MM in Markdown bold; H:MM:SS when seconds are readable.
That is **3:38**
